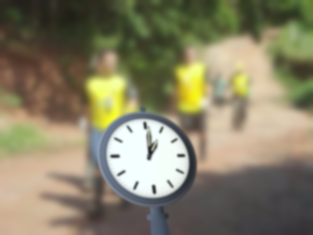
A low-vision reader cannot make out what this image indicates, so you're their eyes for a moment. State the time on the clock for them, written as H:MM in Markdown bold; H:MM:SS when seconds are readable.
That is **1:01**
